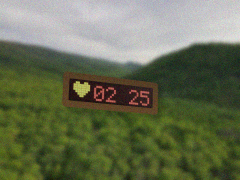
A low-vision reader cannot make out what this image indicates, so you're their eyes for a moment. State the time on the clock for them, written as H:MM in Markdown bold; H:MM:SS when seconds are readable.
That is **2:25**
